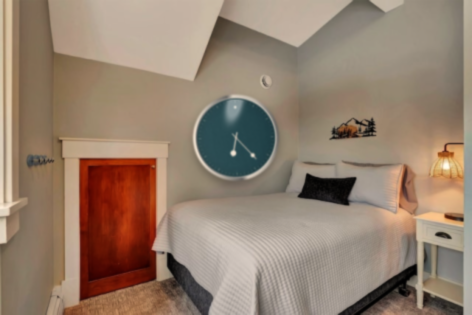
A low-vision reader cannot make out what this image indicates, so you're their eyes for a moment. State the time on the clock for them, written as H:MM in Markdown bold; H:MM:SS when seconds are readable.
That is **6:23**
